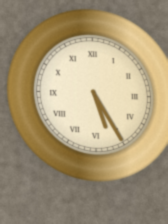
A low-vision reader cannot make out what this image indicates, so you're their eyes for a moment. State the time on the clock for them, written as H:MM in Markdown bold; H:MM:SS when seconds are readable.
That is **5:25**
